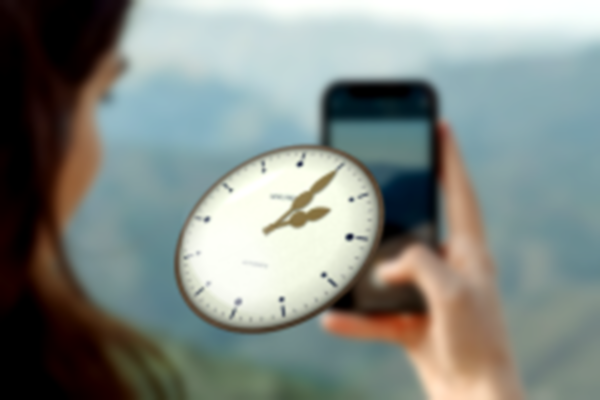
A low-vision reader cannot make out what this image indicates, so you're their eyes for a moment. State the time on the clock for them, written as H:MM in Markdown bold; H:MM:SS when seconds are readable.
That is **2:05**
